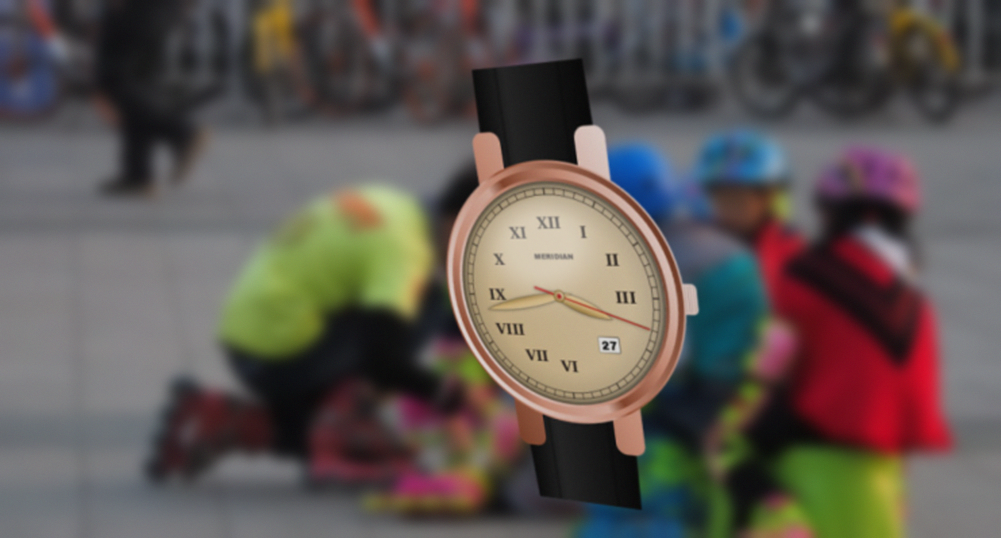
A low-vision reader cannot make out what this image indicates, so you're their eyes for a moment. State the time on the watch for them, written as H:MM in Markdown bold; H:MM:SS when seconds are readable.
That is **3:43:18**
